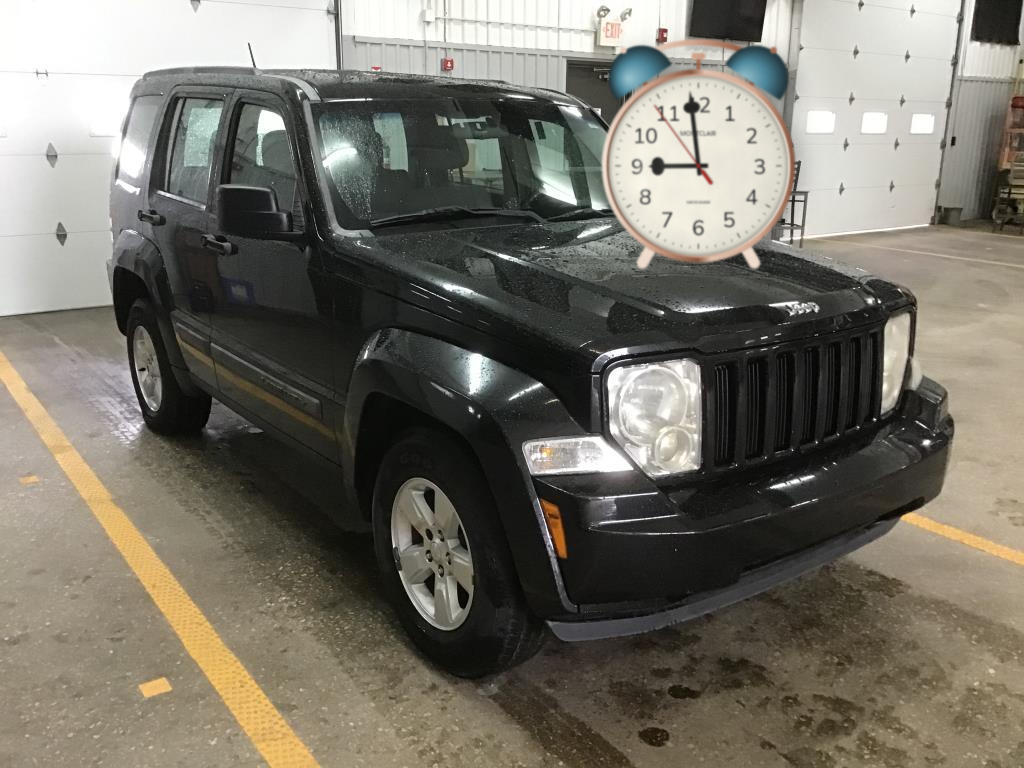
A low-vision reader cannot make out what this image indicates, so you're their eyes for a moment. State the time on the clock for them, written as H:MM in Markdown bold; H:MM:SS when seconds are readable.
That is **8:58:54**
